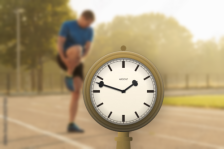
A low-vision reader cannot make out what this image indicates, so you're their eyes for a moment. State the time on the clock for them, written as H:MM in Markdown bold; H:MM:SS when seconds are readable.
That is **1:48**
